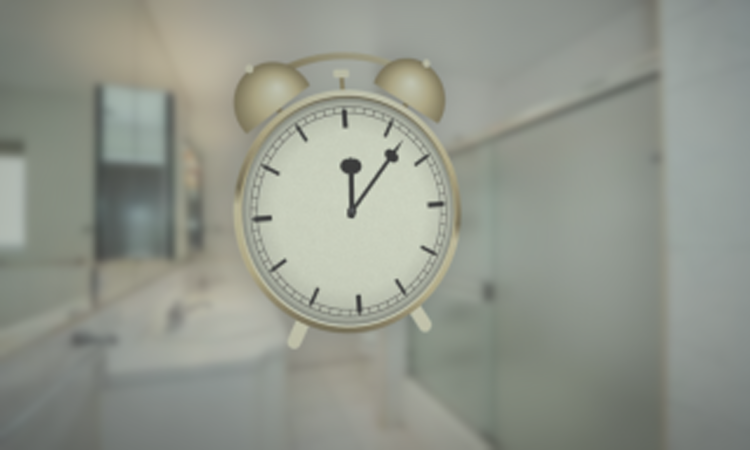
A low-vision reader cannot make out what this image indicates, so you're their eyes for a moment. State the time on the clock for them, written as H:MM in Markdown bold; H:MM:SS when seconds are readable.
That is **12:07**
